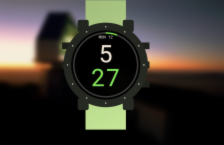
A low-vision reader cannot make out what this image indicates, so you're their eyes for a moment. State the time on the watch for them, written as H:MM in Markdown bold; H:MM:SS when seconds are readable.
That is **5:27**
